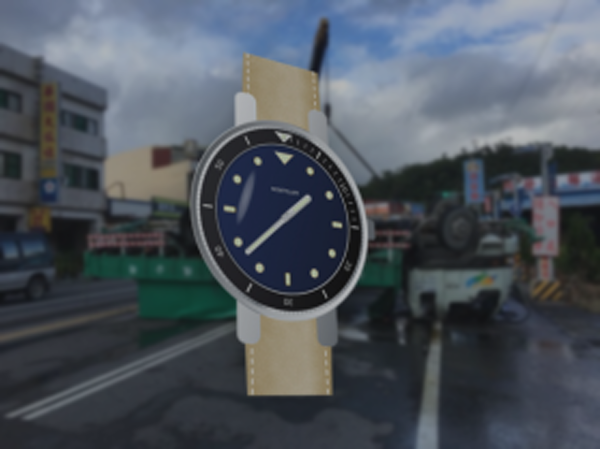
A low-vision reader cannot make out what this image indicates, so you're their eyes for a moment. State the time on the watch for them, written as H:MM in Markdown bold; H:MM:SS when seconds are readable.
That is **1:38**
